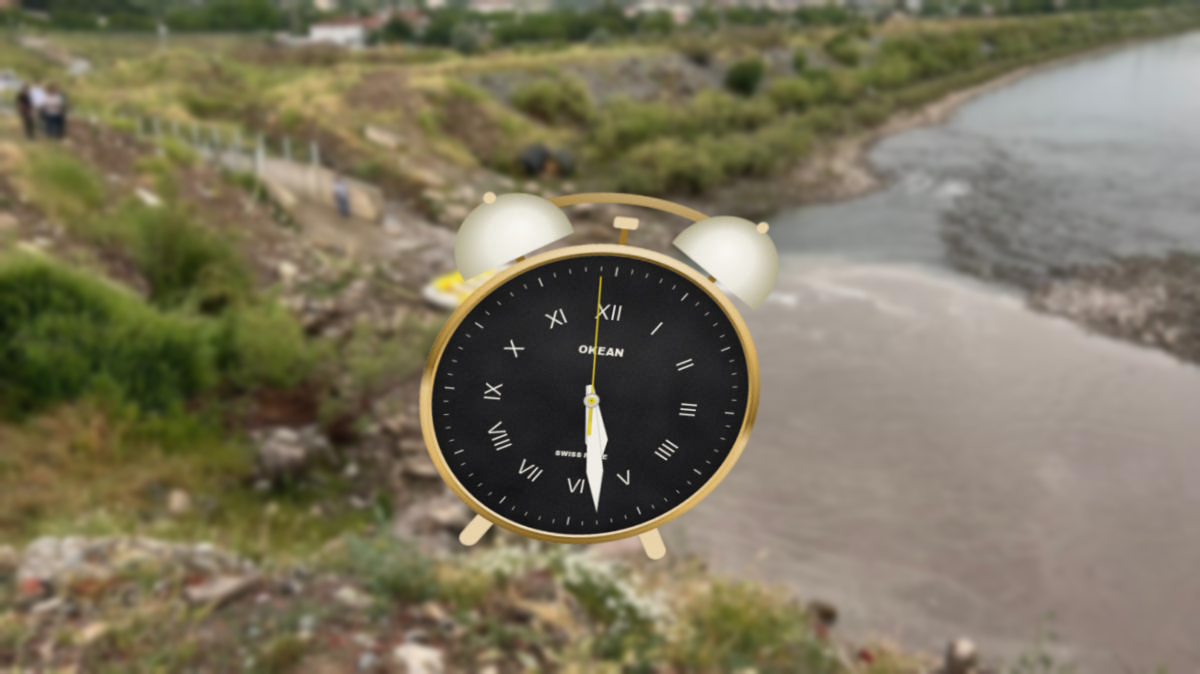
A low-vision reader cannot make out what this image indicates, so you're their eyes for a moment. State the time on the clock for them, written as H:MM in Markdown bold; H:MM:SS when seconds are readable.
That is **5:27:59**
